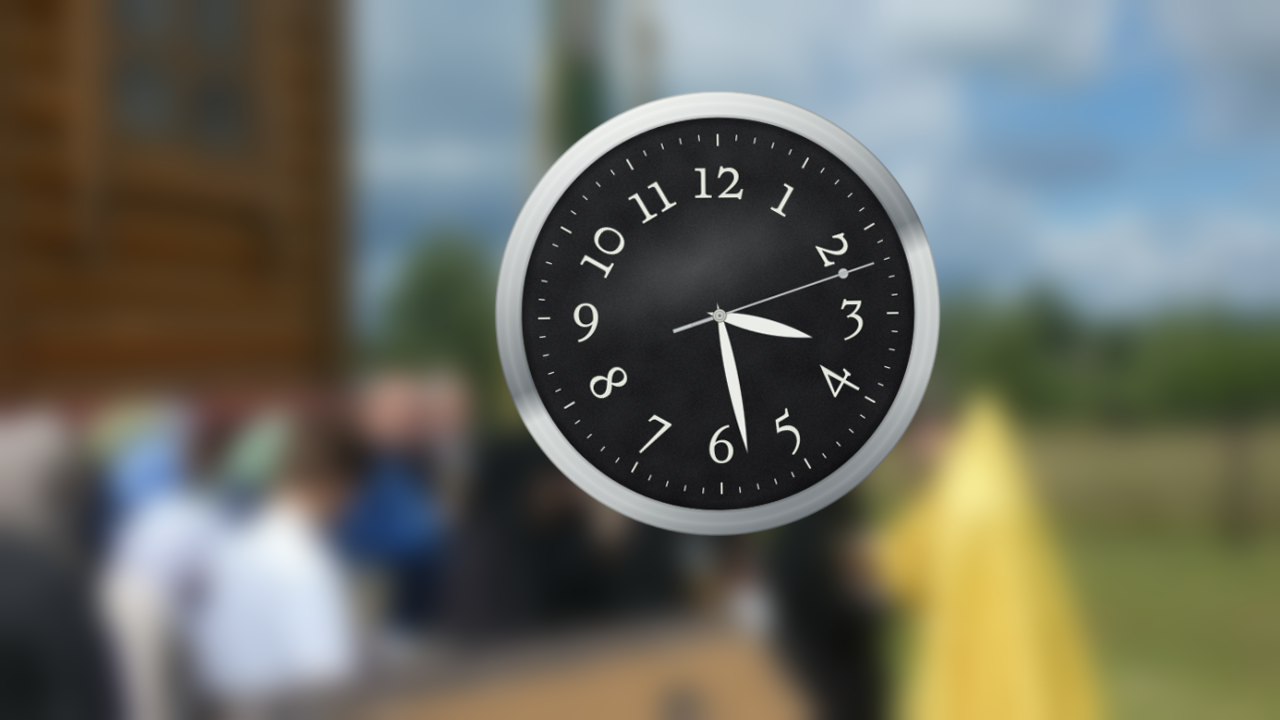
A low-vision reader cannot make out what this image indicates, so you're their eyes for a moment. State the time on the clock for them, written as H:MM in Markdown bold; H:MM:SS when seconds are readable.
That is **3:28:12**
